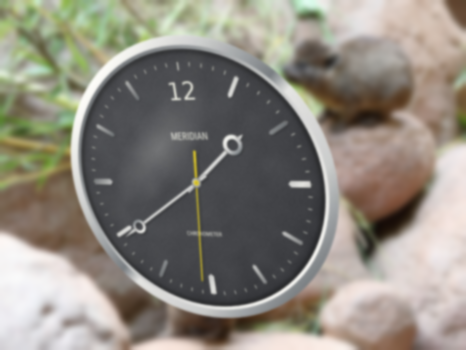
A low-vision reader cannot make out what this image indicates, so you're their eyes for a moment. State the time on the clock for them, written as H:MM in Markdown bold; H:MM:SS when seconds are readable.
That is **1:39:31**
